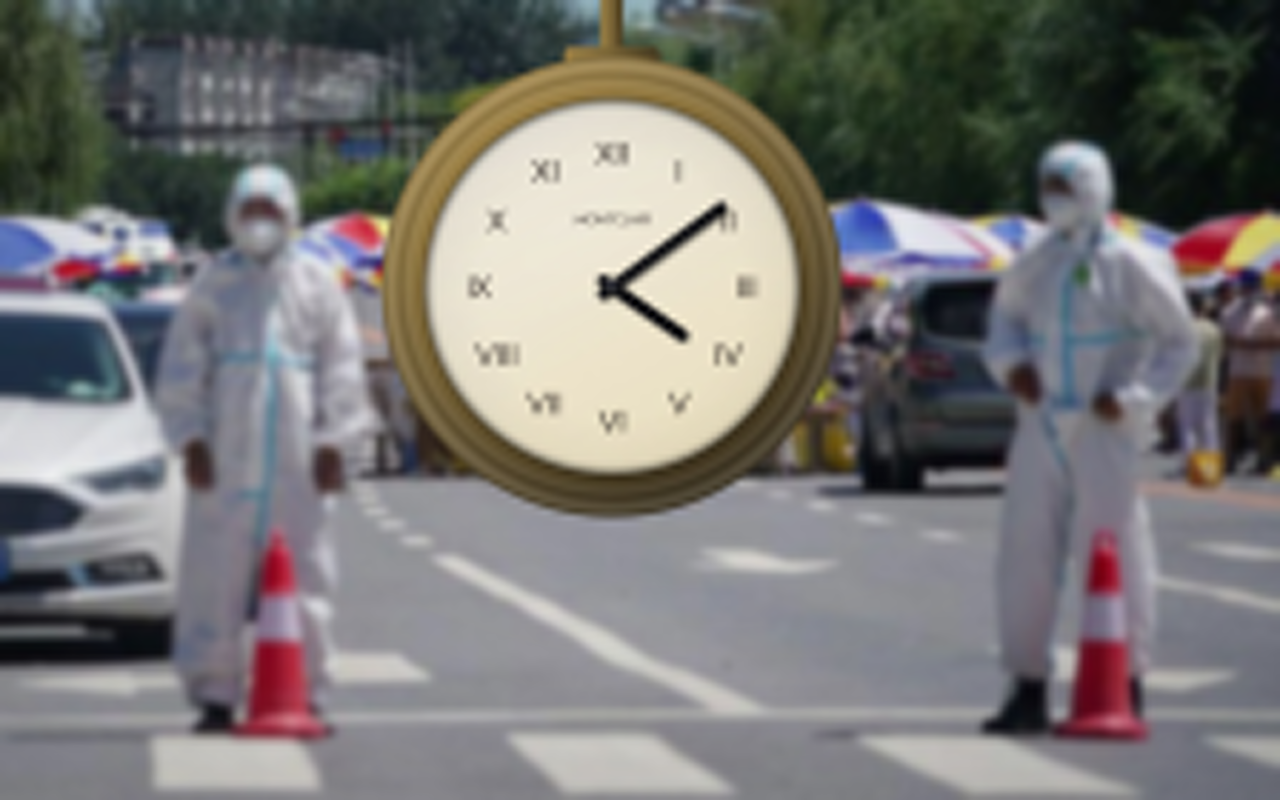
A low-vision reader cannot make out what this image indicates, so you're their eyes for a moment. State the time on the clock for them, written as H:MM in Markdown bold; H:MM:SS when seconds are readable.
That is **4:09**
